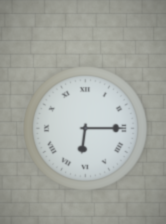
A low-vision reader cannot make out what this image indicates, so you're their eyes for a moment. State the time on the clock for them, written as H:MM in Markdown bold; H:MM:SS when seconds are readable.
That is **6:15**
